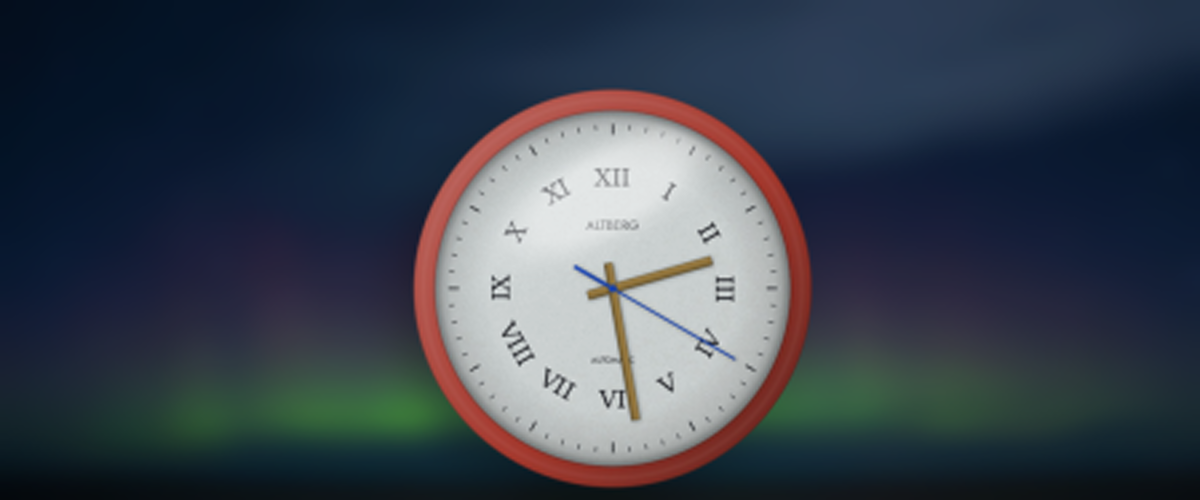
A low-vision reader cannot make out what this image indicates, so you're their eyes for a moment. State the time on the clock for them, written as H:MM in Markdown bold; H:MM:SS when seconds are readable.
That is **2:28:20**
